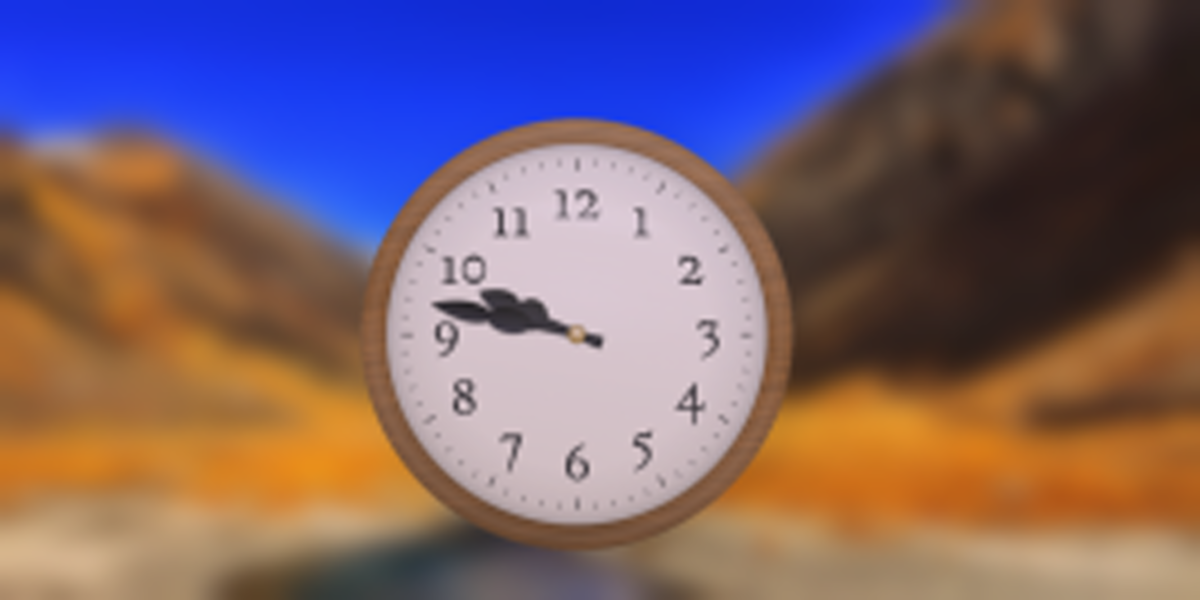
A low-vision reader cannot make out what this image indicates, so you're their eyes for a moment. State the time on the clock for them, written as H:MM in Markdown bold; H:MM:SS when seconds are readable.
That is **9:47**
